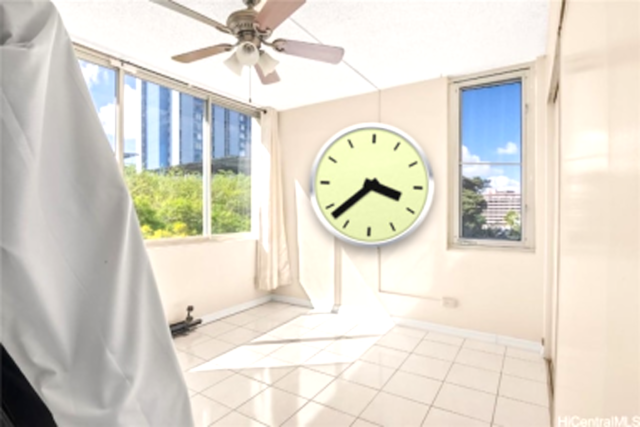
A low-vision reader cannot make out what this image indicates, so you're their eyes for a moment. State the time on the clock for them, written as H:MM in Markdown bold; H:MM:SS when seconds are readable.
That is **3:38**
